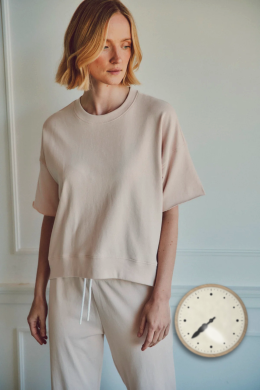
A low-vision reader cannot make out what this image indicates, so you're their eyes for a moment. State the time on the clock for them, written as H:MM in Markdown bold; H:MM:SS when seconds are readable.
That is **7:38**
